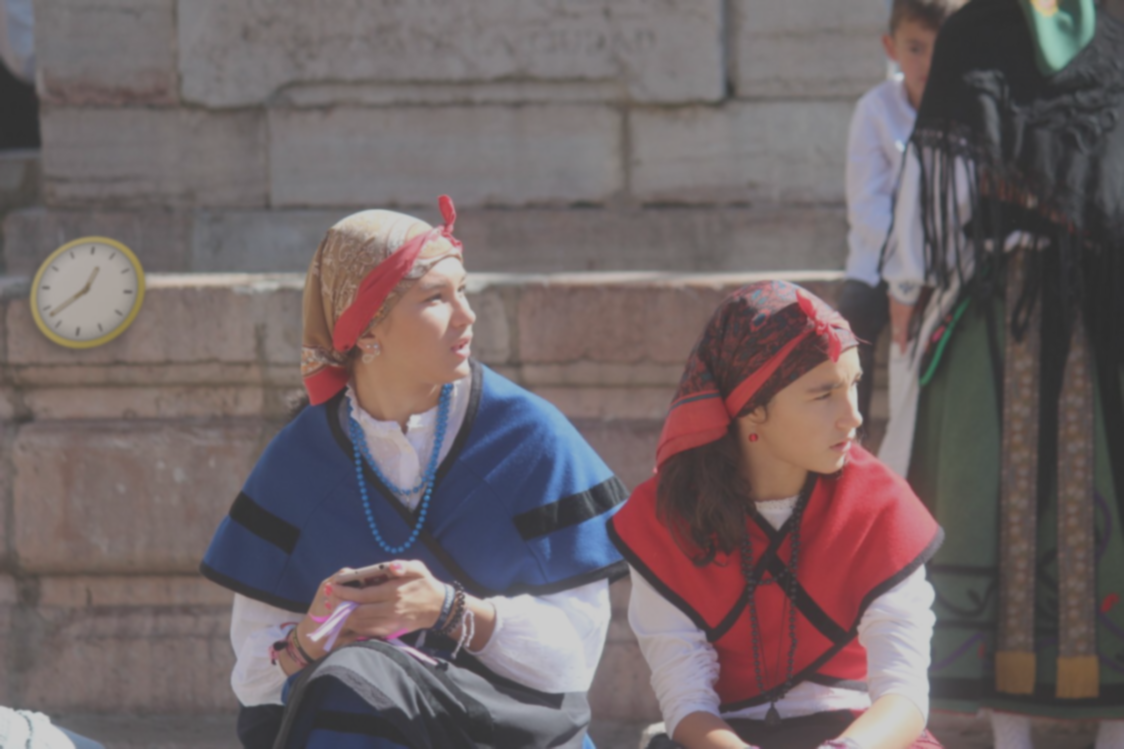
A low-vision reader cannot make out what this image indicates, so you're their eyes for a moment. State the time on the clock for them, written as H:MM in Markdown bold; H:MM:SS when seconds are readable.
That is **12:38**
